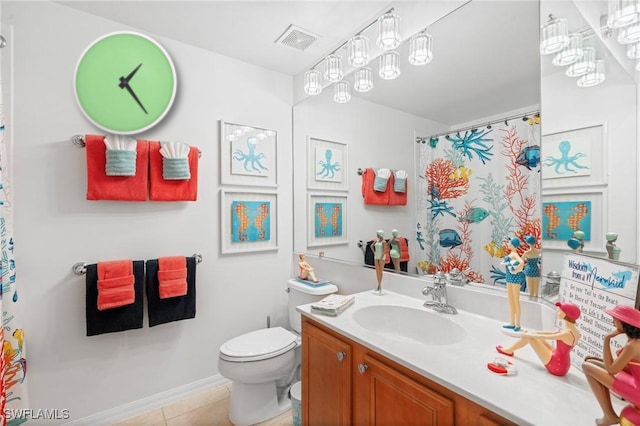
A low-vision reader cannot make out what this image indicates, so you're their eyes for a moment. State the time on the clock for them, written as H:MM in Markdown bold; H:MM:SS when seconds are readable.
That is **1:24**
